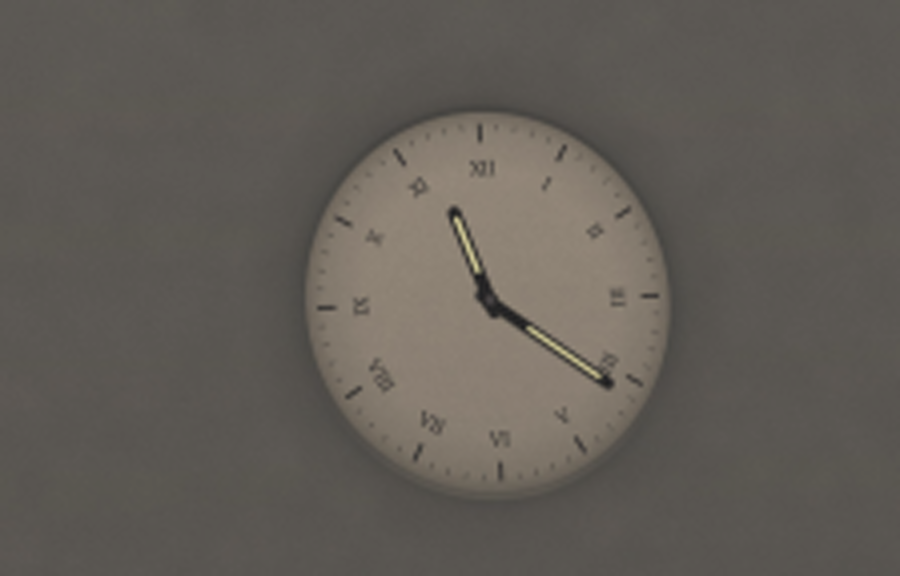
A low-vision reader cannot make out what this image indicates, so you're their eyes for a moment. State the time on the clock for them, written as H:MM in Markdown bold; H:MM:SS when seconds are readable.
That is **11:21**
